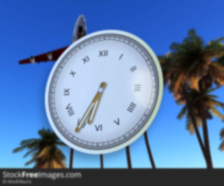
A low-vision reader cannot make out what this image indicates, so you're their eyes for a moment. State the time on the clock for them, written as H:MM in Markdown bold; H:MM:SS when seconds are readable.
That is **6:35**
